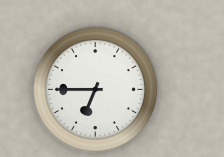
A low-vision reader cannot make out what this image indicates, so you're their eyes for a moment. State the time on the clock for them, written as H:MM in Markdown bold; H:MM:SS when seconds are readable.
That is **6:45**
